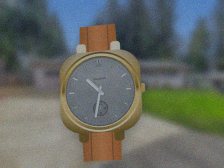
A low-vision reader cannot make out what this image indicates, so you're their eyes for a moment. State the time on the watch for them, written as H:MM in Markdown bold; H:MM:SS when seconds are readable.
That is **10:32**
